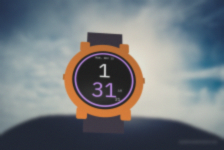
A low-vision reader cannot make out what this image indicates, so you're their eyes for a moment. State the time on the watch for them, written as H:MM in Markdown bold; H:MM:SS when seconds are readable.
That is **1:31**
